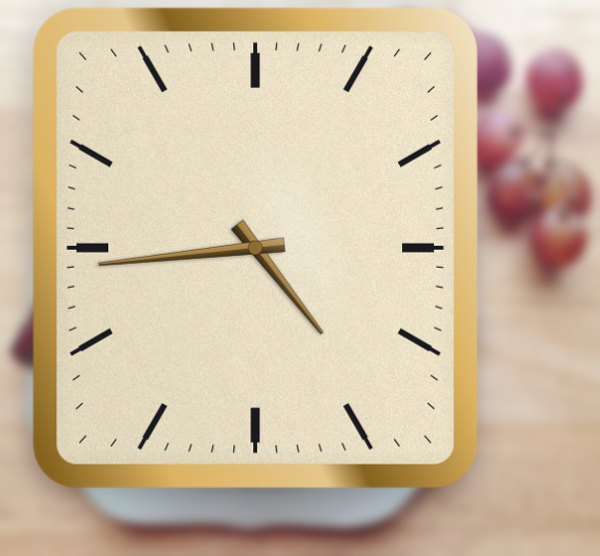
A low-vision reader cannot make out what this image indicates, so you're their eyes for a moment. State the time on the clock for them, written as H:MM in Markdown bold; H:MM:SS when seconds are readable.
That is **4:44**
